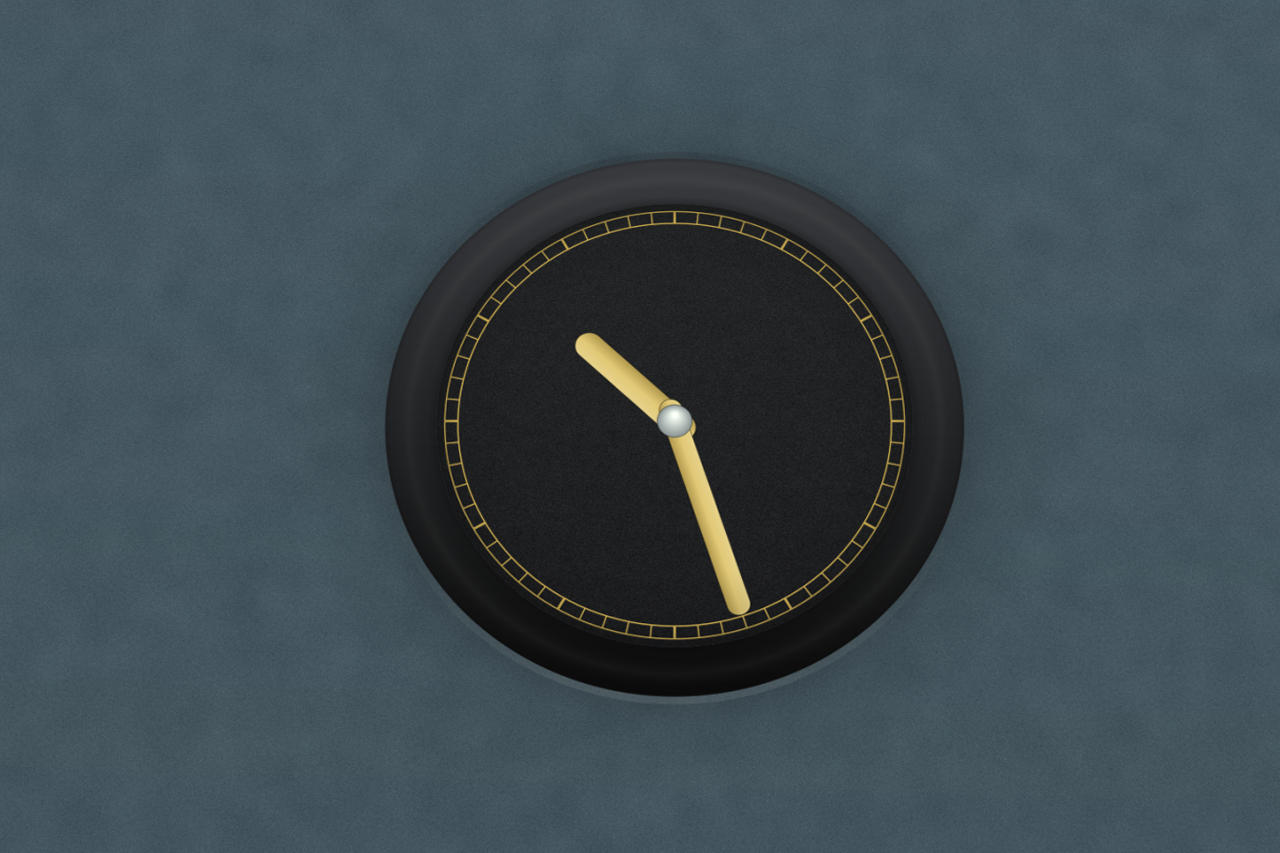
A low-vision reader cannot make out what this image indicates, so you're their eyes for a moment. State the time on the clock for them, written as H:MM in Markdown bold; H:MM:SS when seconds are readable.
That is **10:27**
